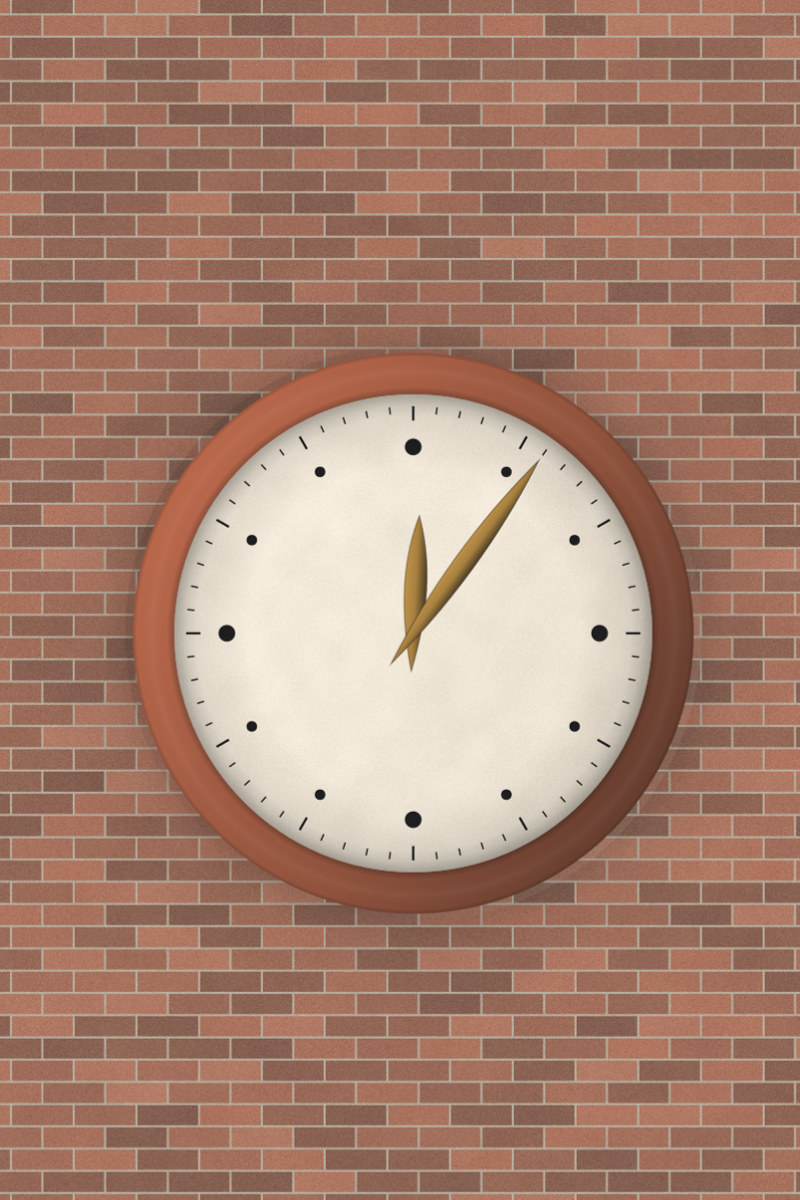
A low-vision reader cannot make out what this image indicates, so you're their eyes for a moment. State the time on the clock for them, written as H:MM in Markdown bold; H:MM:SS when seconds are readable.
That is **12:06**
